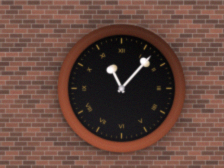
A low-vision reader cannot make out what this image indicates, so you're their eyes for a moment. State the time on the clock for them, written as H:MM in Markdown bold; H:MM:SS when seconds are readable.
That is **11:07**
